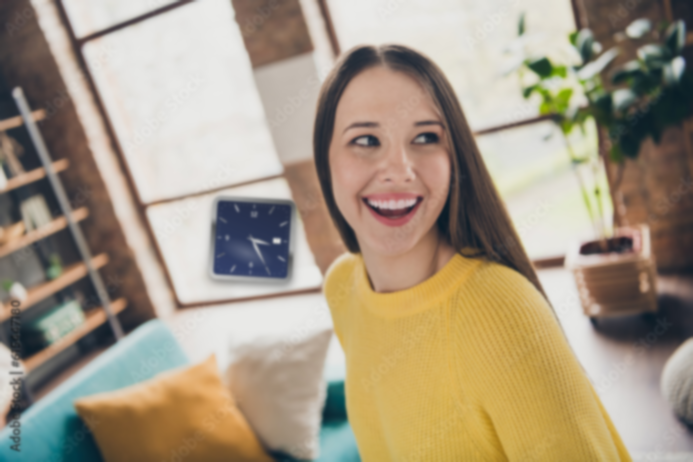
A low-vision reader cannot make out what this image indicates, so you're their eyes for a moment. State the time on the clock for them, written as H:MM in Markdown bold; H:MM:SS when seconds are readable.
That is **3:25**
